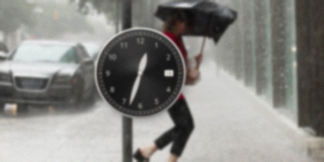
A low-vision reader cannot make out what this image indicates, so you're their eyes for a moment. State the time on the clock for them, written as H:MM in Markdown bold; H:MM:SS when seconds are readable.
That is **12:33**
